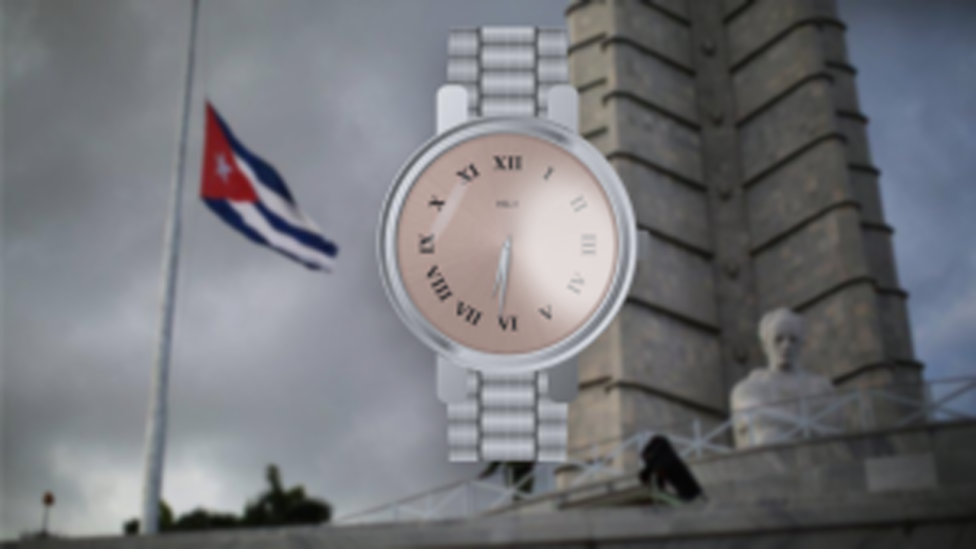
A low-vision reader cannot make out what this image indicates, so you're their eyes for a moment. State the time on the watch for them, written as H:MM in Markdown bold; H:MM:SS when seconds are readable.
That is **6:31**
